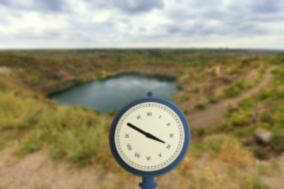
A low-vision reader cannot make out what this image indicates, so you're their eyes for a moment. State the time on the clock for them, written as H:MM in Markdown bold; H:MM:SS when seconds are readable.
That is **3:50**
